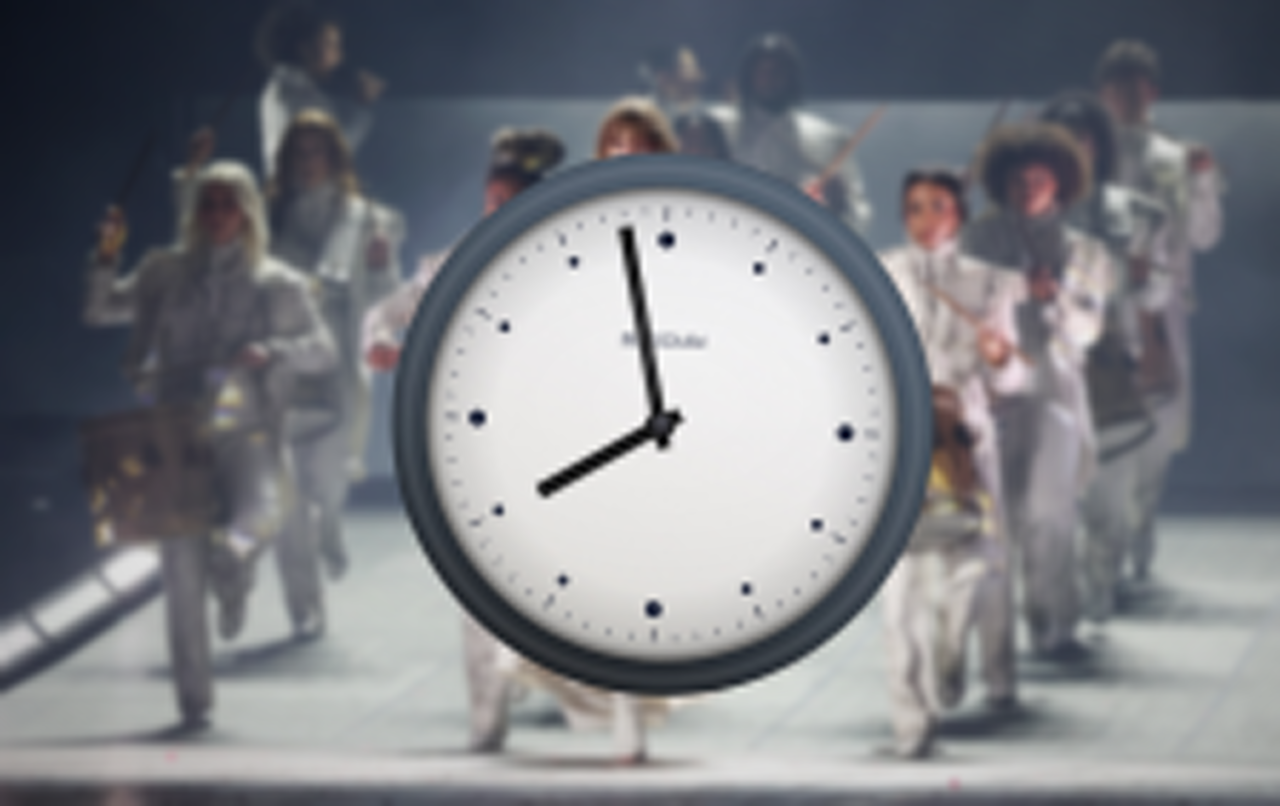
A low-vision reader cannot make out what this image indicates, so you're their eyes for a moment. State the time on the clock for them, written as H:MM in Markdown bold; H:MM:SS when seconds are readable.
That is **7:58**
